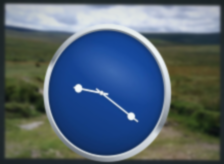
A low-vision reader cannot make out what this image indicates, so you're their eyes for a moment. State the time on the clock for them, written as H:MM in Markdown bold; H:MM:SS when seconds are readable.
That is **9:21**
